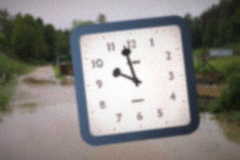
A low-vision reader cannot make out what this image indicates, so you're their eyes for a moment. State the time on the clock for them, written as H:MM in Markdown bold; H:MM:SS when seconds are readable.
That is **9:58**
